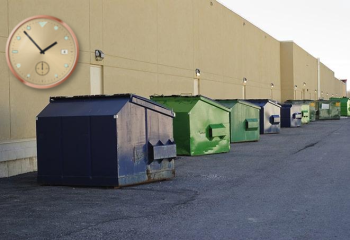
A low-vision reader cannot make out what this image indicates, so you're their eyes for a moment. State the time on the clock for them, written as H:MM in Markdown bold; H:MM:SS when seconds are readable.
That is **1:53**
